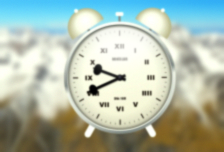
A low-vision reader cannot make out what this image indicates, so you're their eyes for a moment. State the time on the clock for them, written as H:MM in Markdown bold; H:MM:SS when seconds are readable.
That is **9:41**
